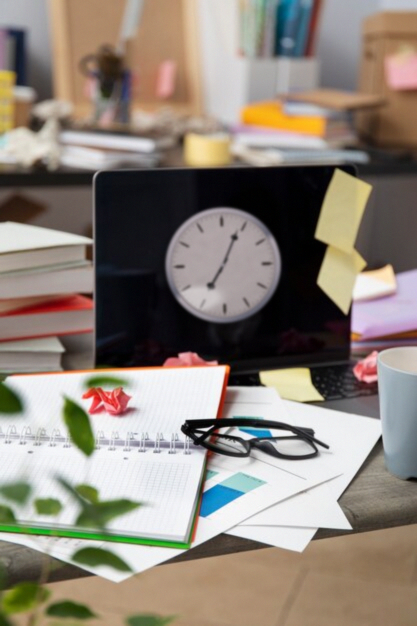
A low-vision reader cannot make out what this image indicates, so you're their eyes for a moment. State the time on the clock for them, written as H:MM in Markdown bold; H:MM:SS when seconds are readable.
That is **7:04**
